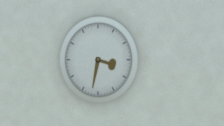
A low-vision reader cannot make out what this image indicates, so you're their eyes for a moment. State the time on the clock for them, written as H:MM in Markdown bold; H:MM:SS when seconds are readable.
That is **3:32**
